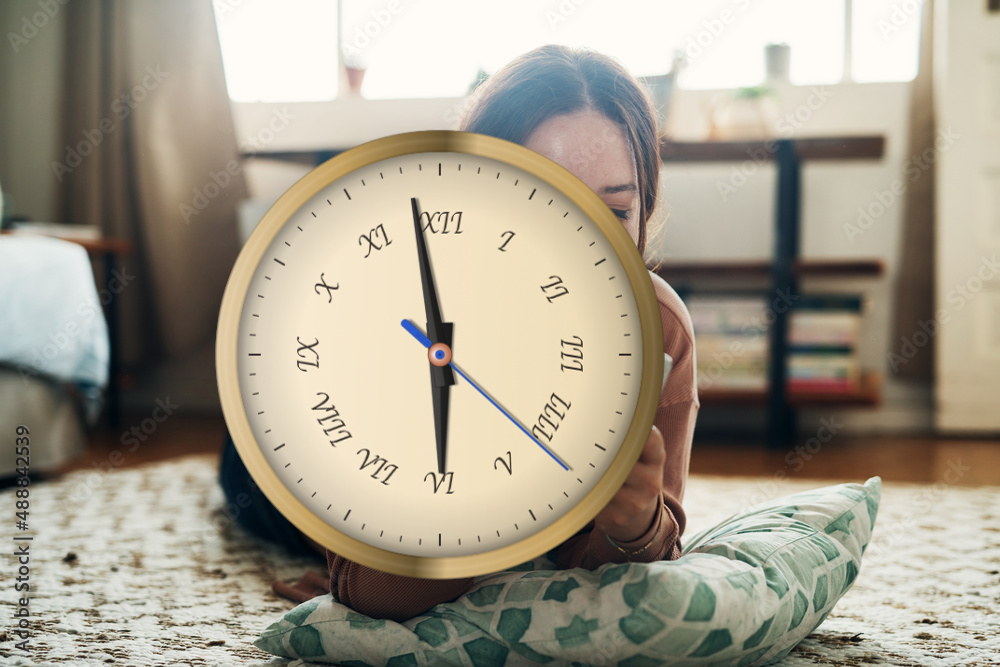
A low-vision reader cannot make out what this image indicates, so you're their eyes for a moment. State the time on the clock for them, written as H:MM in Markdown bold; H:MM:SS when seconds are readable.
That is **5:58:22**
